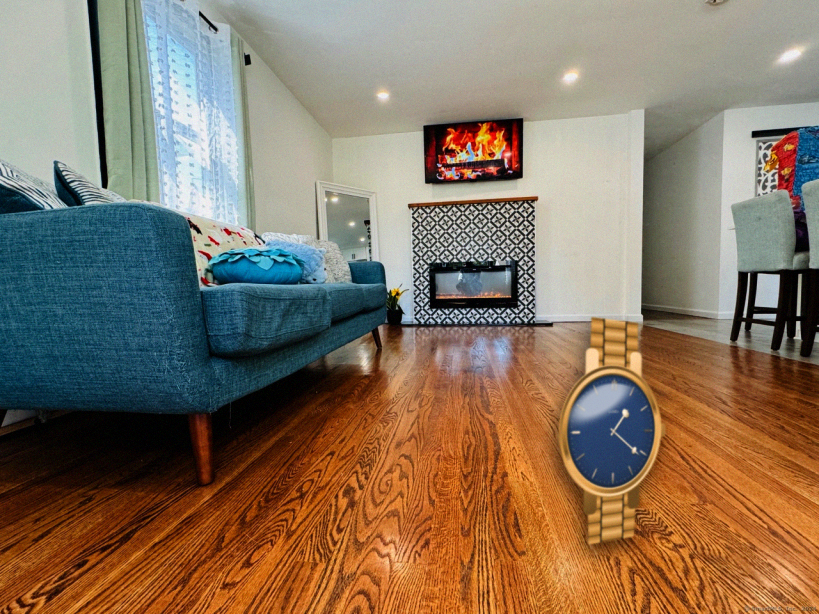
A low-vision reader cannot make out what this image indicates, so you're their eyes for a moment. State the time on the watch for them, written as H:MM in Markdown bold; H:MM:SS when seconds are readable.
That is **1:21**
